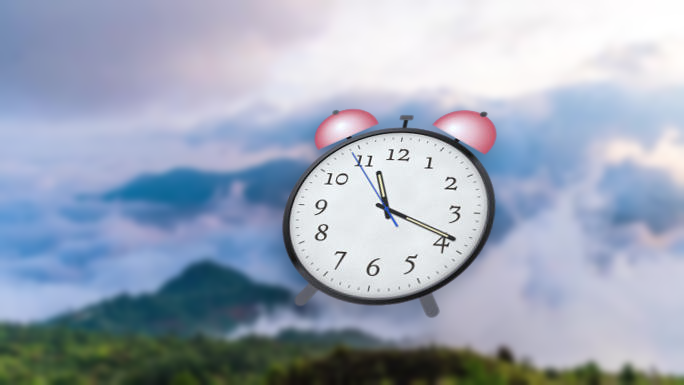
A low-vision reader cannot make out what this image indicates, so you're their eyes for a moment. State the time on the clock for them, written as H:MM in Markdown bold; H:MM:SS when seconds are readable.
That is **11:18:54**
